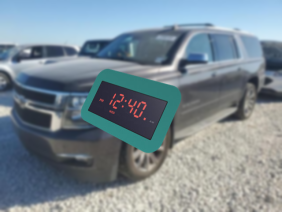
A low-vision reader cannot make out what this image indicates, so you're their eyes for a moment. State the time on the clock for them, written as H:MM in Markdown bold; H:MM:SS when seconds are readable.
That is **12:40**
